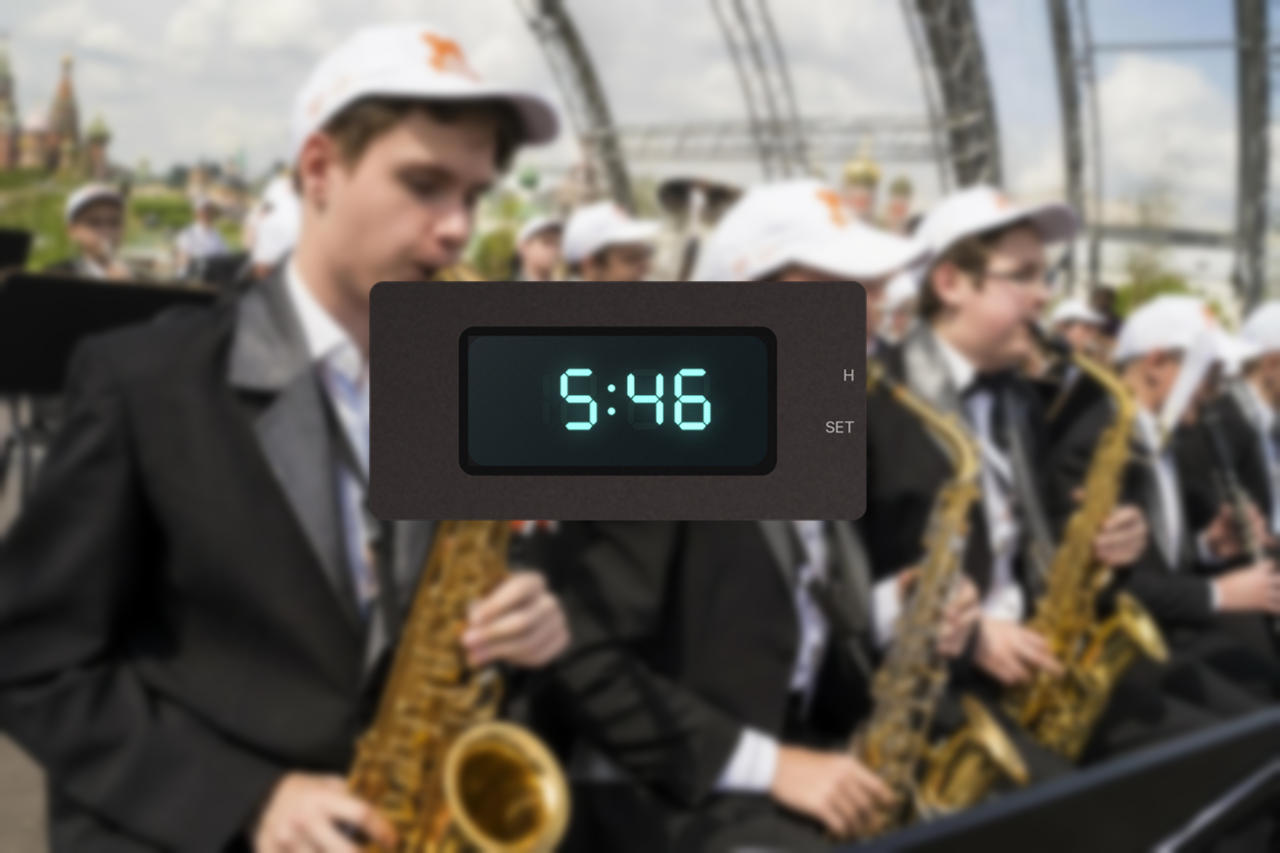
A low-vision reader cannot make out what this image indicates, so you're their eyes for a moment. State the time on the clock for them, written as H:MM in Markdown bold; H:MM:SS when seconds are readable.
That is **5:46**
